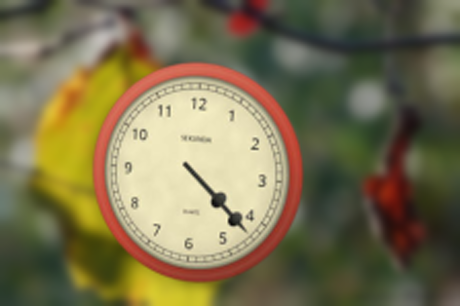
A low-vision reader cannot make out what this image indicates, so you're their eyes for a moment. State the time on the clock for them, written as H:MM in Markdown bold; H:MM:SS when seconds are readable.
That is **4:22**
